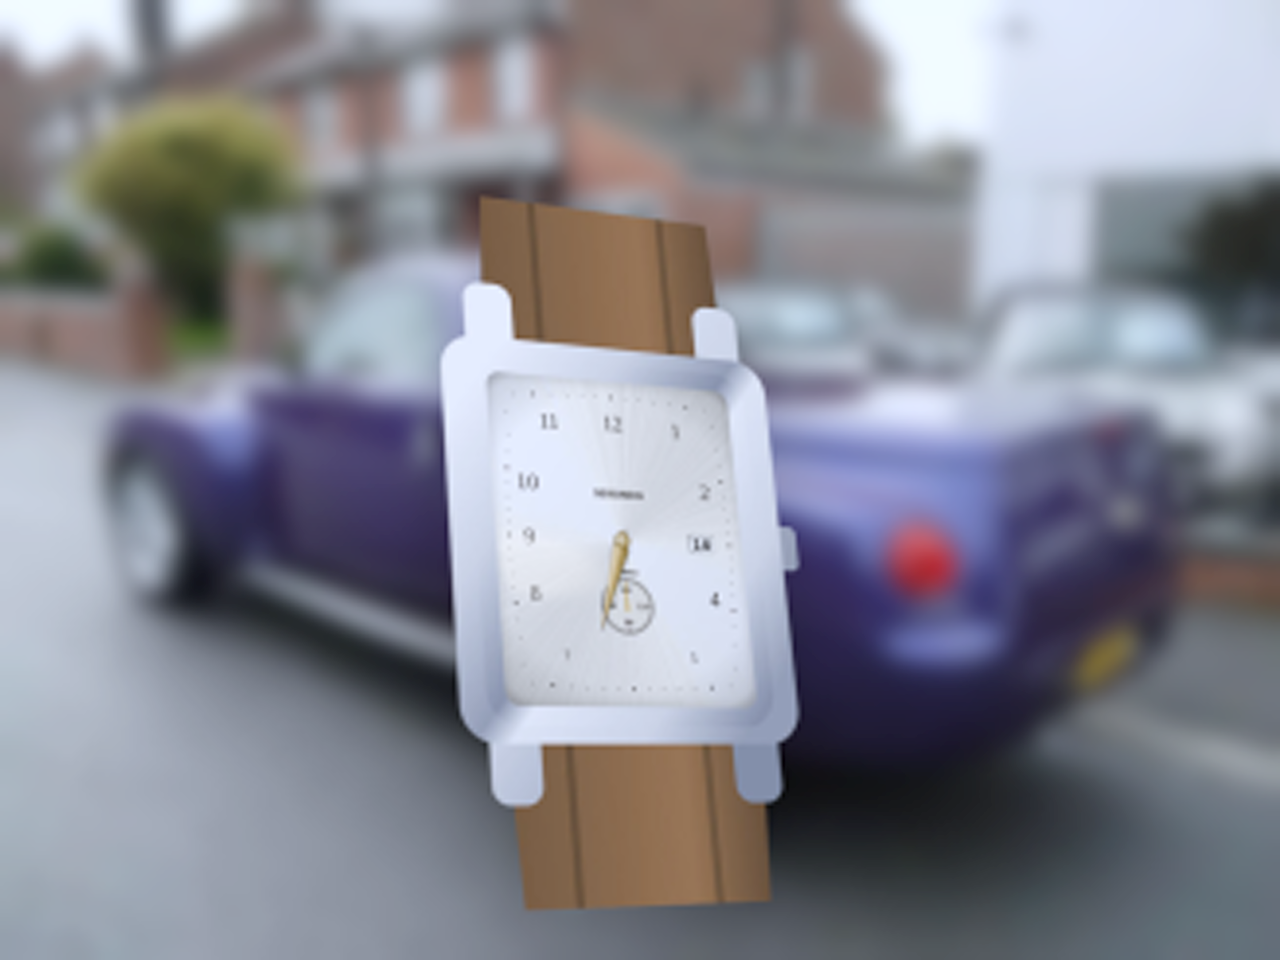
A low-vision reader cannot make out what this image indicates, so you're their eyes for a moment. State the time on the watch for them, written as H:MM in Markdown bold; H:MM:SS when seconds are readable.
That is **6:33**
